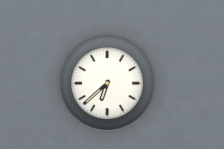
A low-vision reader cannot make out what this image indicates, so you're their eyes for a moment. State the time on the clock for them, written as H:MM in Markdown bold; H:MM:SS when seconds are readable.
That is **6:38**
